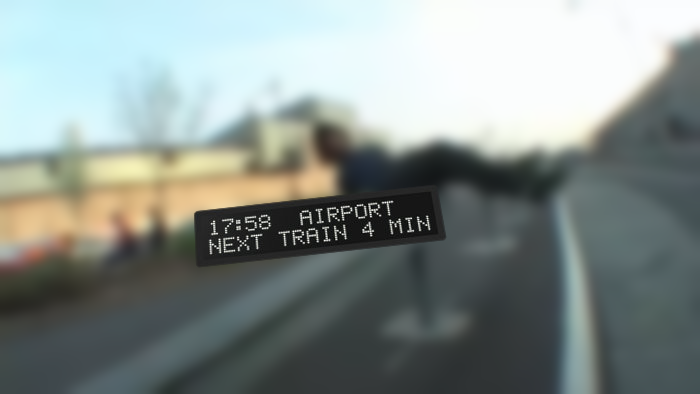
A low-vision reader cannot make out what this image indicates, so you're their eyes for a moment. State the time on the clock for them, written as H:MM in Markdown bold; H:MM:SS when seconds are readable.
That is **17:58**
